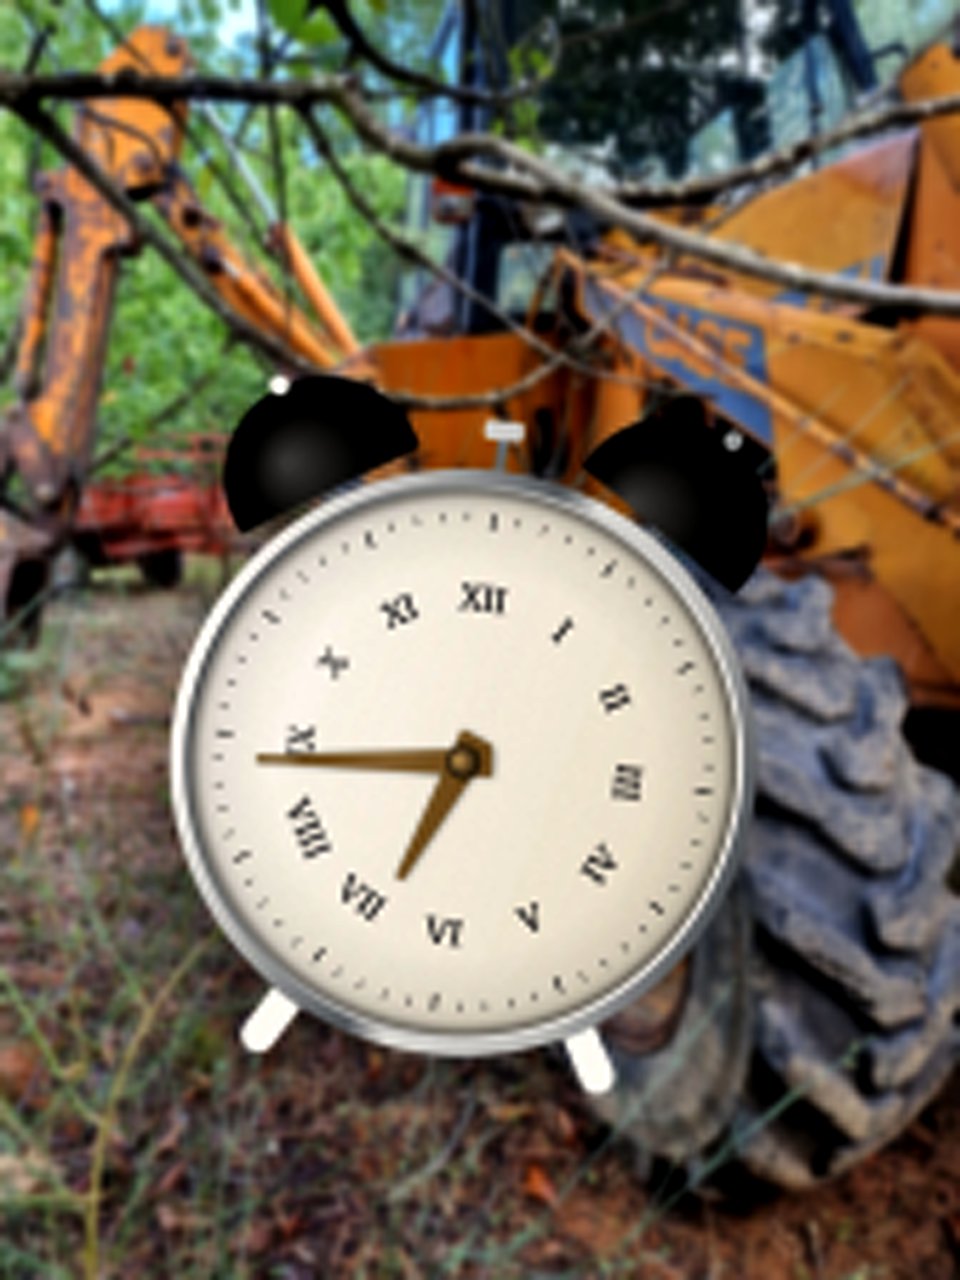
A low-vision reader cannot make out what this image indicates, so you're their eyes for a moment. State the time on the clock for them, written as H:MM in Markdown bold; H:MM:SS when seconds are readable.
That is **6:44**
